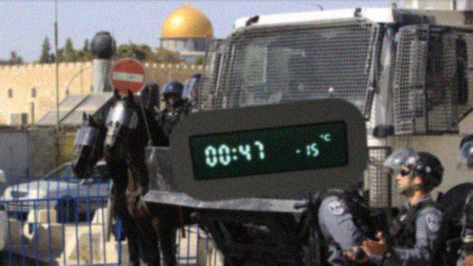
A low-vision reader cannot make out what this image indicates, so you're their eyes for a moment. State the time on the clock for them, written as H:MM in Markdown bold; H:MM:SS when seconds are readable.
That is **0:47**
